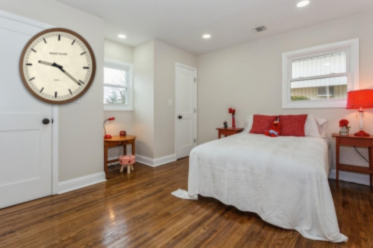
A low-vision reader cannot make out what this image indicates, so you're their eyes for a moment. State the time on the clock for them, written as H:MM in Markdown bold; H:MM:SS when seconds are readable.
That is **9:21**
